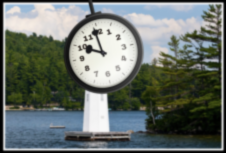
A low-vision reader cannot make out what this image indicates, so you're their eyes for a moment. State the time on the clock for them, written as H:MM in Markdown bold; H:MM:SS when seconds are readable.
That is **9:59**
